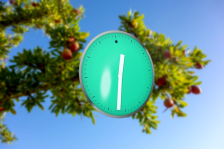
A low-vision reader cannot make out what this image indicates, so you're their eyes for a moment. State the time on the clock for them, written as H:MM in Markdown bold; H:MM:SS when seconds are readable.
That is **12:32**
